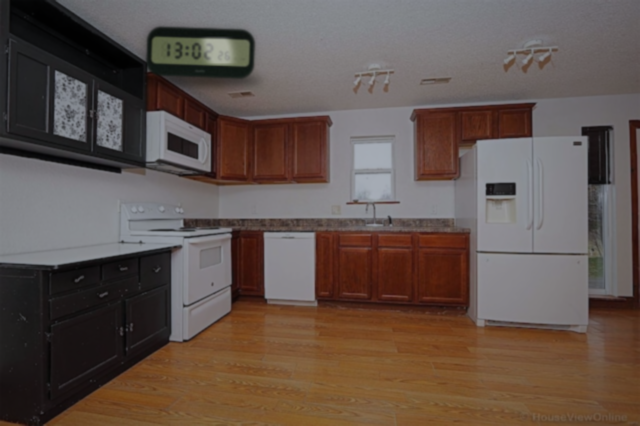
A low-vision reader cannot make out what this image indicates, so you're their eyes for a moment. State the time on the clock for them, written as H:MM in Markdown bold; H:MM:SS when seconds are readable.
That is **13:02**
